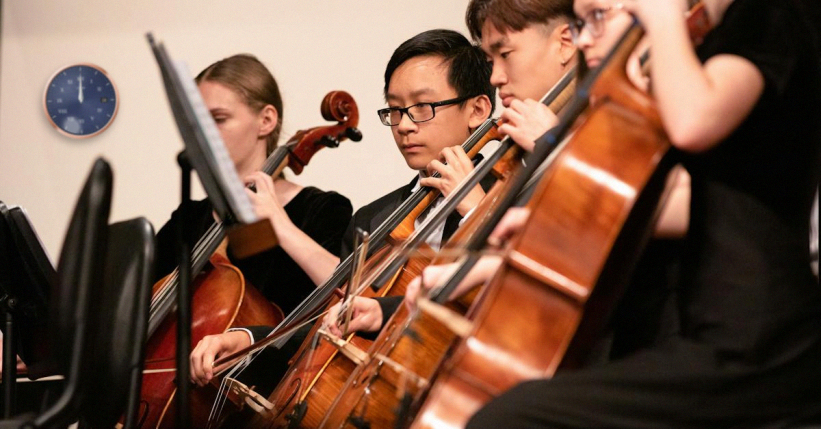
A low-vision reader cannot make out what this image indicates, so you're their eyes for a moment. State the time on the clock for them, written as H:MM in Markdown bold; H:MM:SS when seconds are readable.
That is **12:00**
